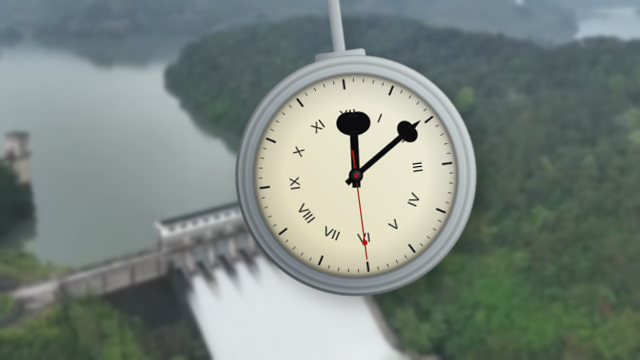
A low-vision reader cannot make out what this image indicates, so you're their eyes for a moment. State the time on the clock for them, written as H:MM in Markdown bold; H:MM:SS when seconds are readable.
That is **12:09:30**
